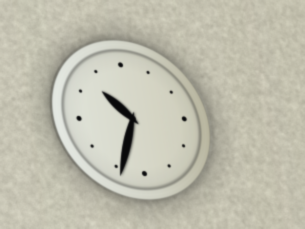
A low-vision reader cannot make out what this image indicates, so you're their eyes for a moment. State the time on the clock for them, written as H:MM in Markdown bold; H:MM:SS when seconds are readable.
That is **10:34**
